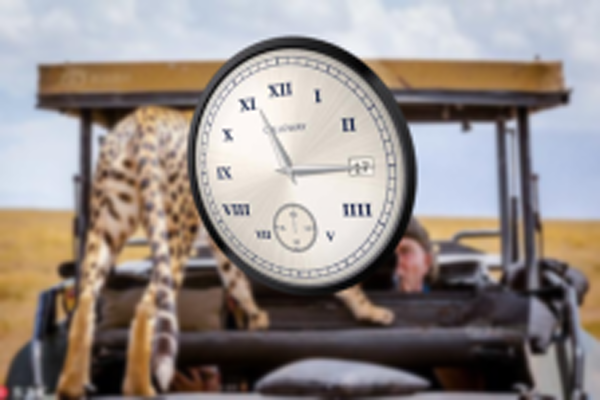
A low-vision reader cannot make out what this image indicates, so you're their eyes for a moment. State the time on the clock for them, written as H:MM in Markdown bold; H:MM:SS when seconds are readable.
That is **11:15**
